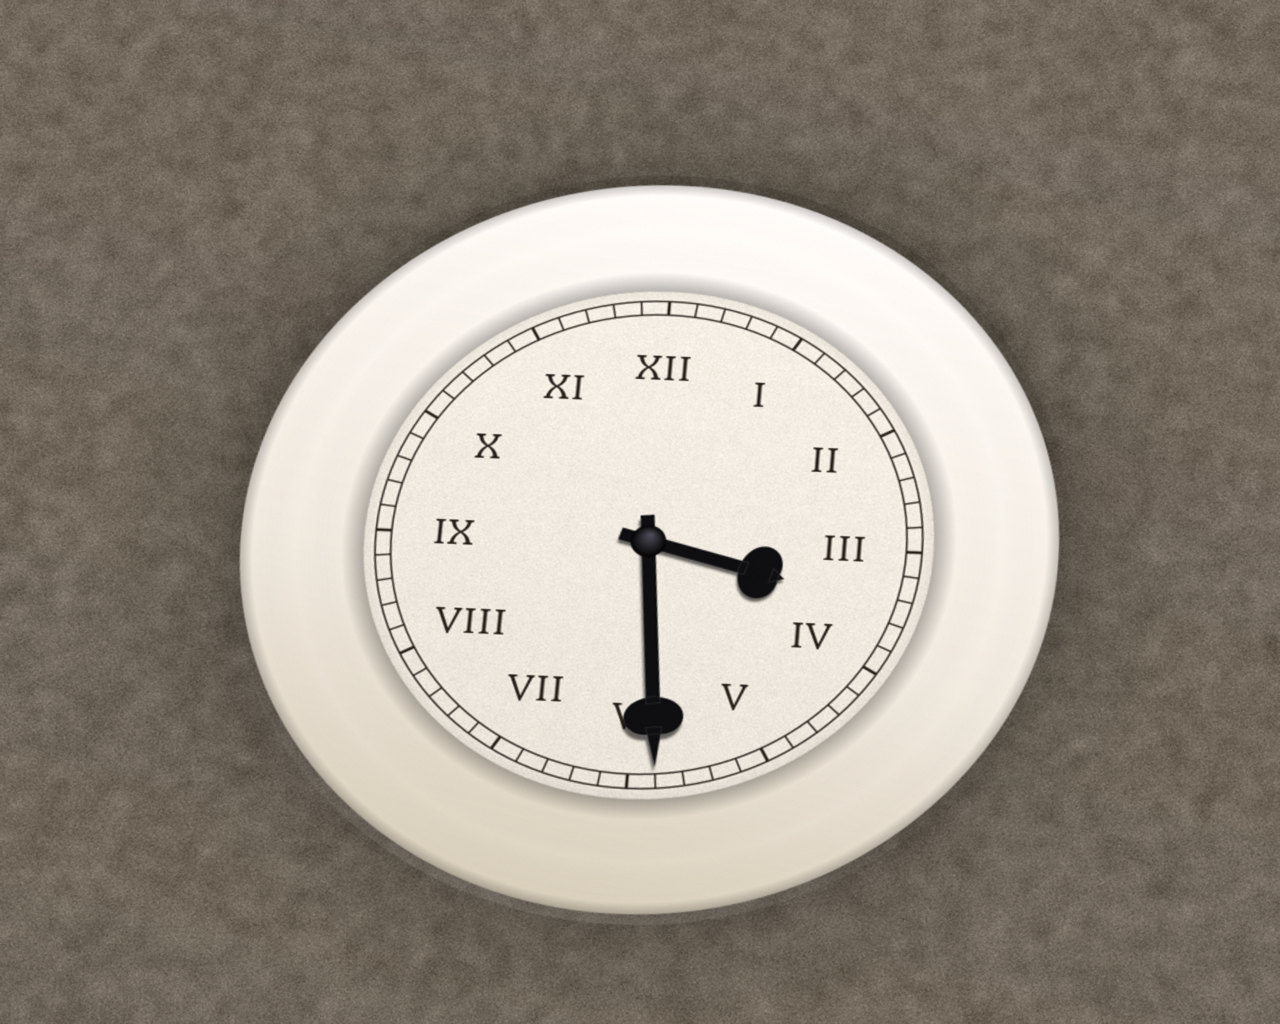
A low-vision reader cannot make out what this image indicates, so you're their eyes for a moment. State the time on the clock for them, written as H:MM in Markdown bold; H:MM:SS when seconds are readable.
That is **3:29**
